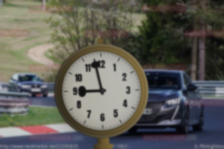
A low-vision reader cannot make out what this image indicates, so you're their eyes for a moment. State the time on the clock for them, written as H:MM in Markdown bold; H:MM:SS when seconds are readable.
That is **8:58**
